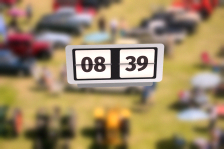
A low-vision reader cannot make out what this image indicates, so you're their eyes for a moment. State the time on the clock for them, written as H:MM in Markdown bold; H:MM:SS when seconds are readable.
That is **8:39**
